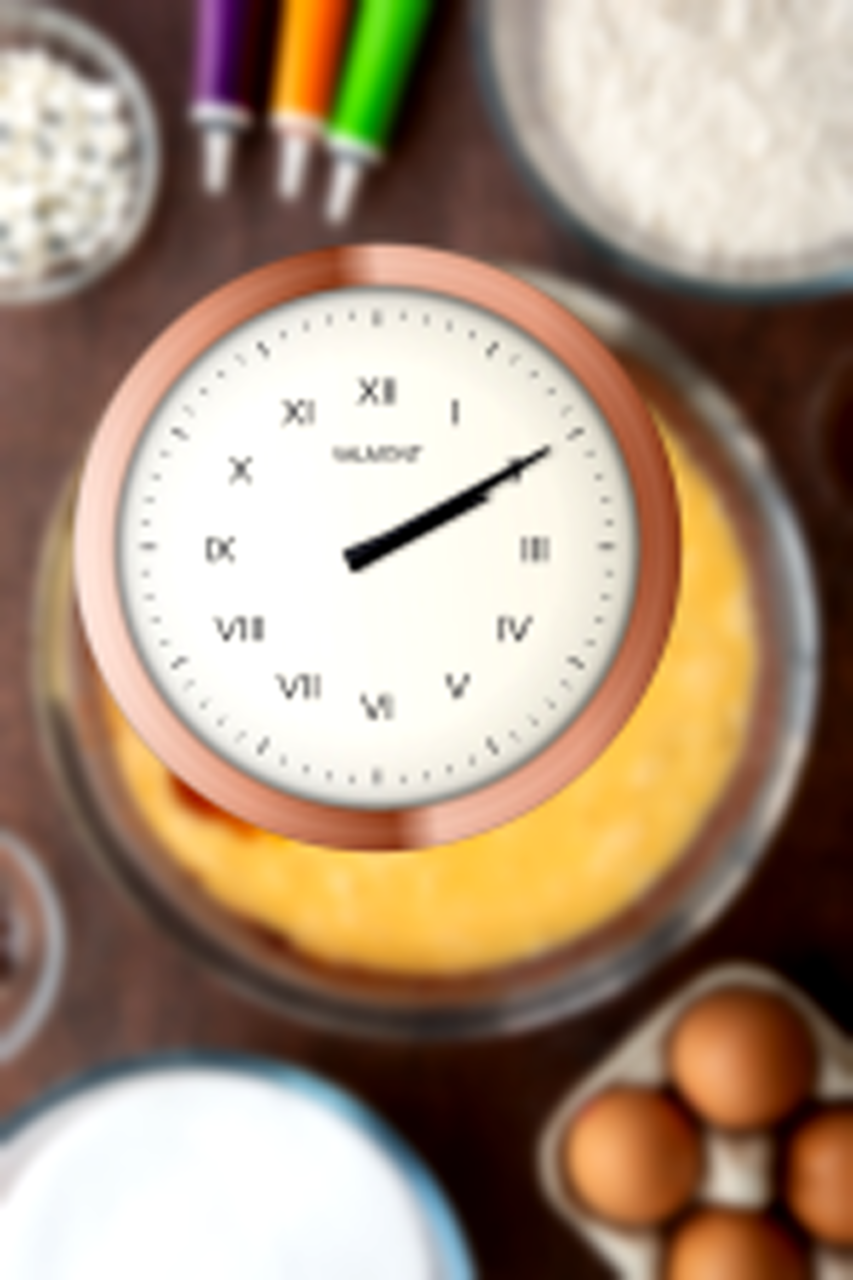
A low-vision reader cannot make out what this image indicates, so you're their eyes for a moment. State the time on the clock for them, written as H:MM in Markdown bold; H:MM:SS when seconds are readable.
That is **2:10**
